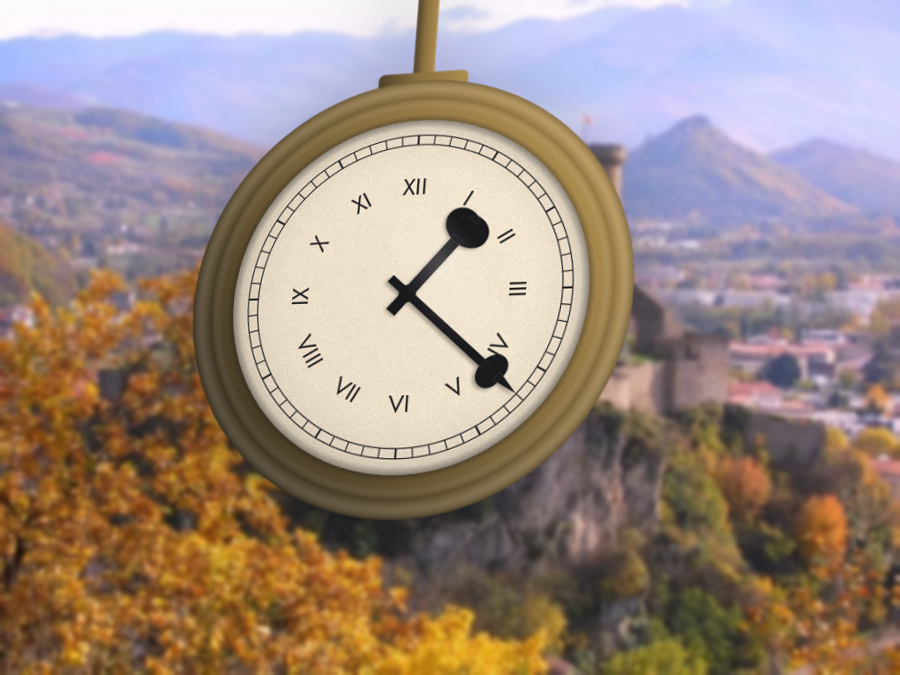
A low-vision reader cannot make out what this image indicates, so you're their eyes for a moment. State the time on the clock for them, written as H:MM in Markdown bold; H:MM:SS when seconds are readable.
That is **1:22**
